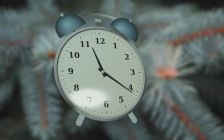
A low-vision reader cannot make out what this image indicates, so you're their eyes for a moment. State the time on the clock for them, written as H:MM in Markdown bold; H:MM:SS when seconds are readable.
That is **11:21**
